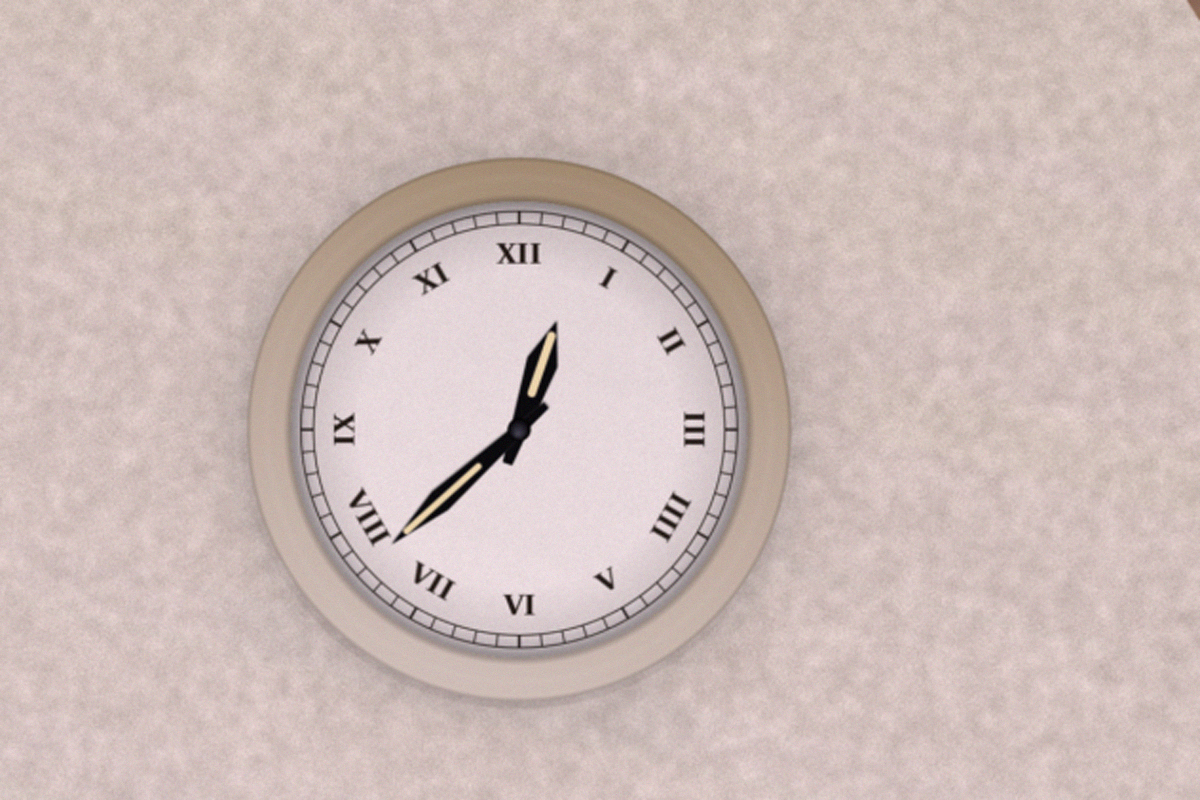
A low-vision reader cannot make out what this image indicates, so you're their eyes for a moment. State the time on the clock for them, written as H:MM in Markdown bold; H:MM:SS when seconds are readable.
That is **12:38**
